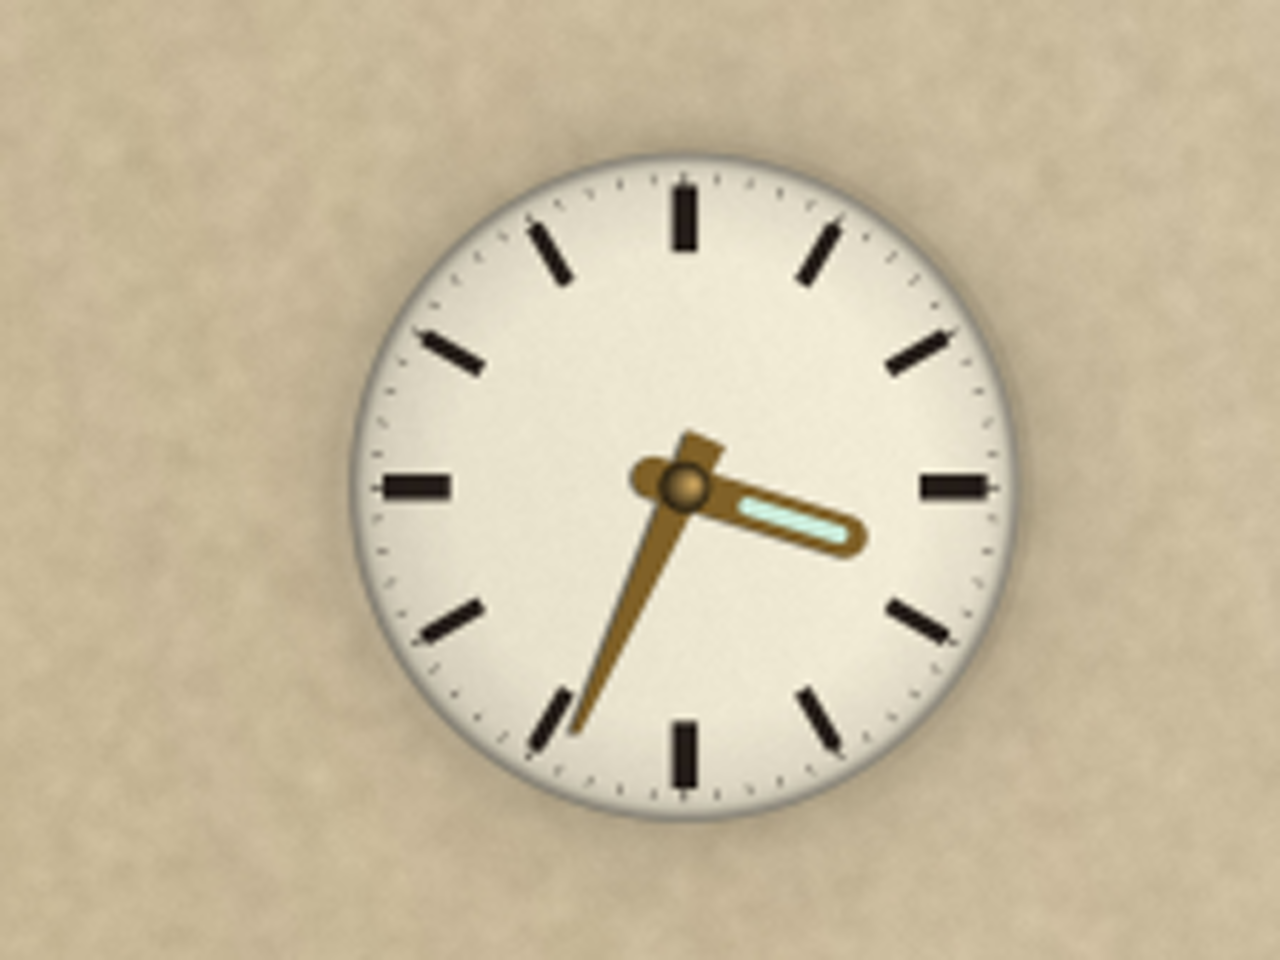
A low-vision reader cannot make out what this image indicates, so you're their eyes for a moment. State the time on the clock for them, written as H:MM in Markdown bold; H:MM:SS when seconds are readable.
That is **3:34**
